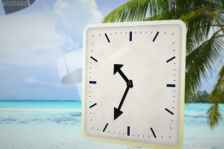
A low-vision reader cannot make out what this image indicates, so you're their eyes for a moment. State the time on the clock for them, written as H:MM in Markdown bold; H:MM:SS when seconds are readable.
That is **10:34**
